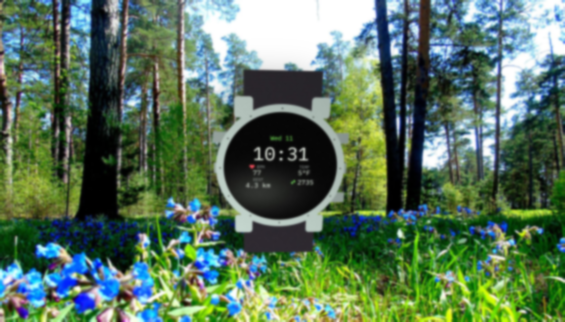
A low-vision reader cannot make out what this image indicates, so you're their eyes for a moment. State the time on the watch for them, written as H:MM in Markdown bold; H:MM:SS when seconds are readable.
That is **10:31**
